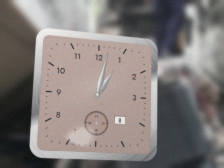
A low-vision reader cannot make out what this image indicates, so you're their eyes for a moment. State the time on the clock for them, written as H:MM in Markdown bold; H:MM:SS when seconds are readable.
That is **1:02**
